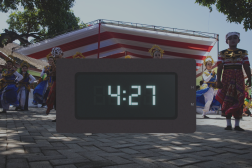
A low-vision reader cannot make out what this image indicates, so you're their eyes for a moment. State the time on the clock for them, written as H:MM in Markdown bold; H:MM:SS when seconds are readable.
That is **4:27**
